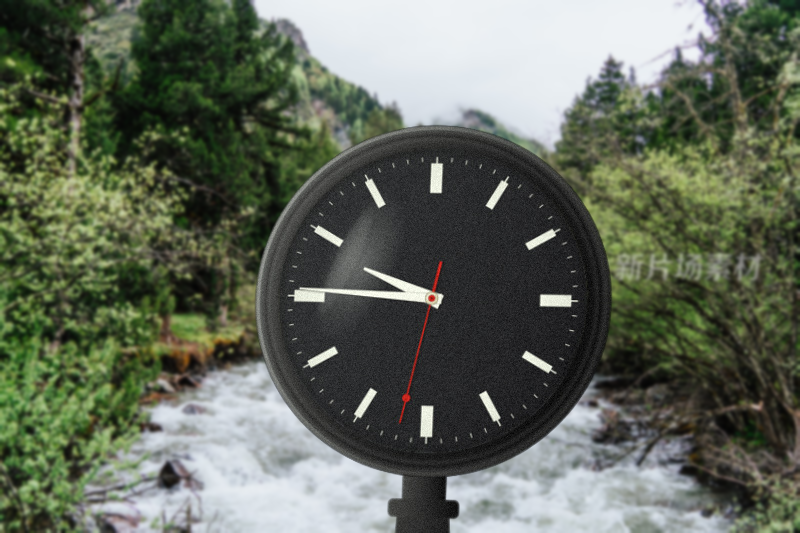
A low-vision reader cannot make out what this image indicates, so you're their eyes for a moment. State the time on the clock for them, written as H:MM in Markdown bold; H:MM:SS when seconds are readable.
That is **9:45:32**
